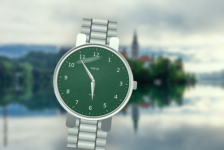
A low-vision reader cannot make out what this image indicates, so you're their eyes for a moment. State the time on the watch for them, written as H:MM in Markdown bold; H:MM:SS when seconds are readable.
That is **5:54**
